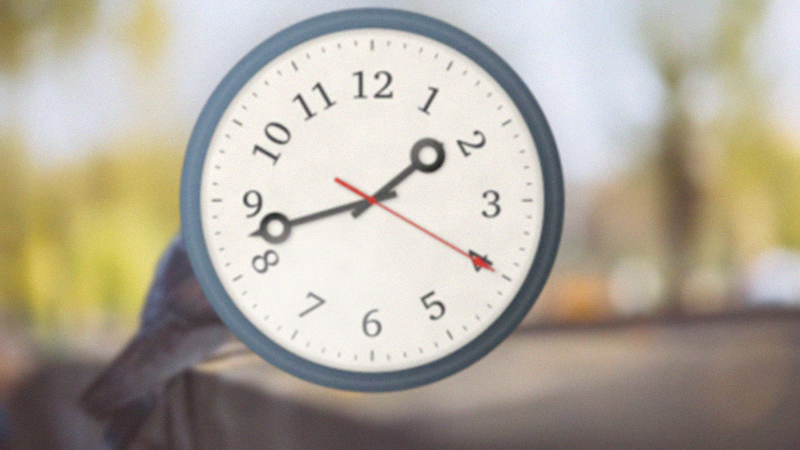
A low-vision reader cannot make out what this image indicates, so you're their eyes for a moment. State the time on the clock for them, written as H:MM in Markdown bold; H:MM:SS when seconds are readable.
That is **1:42:20**
